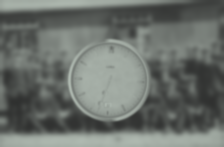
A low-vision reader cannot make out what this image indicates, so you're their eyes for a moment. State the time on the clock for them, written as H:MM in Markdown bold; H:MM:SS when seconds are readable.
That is **6:33**
